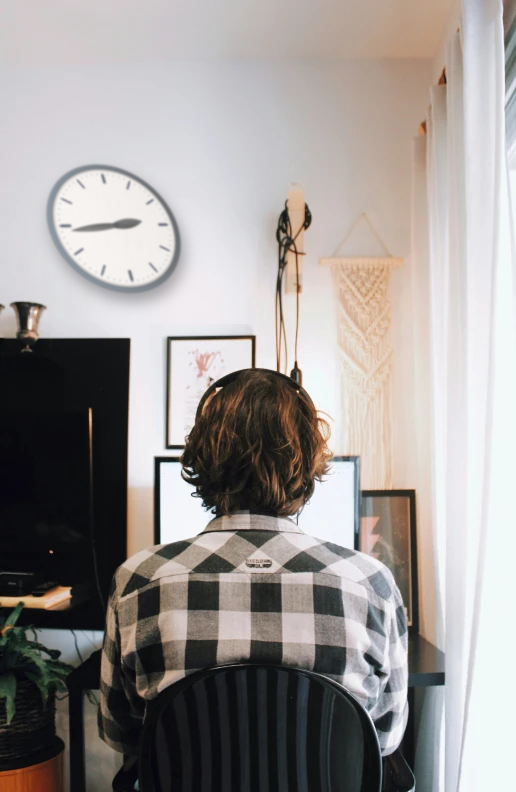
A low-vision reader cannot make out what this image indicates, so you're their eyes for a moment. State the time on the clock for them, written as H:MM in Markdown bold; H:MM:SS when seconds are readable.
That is **2:44**
